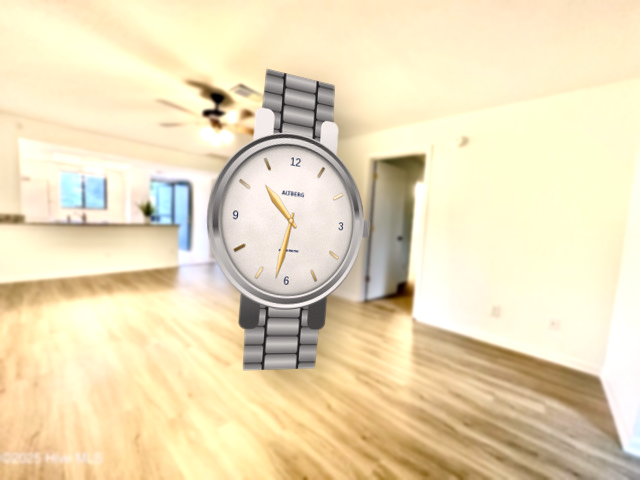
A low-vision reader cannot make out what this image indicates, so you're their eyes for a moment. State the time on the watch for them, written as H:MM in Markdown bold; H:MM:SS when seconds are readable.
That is **10:32**
